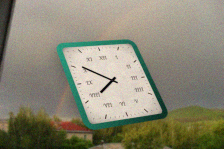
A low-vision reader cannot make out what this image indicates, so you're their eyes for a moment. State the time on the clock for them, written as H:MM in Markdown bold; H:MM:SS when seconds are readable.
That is **7:51**
